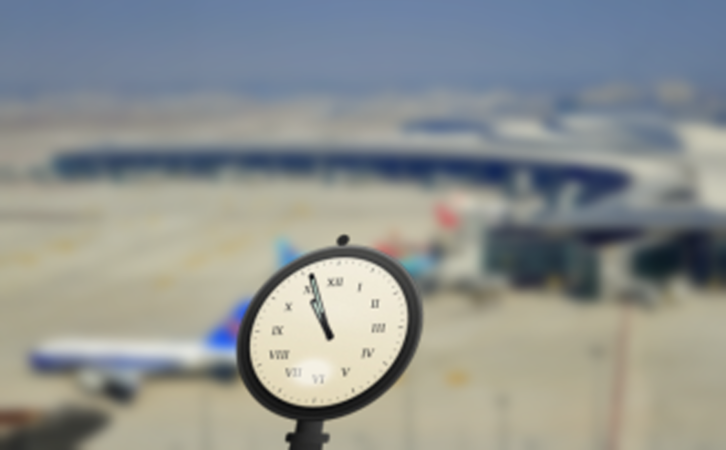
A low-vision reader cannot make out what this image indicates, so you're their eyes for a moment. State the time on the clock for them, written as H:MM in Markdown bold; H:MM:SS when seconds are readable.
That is **10:56**
